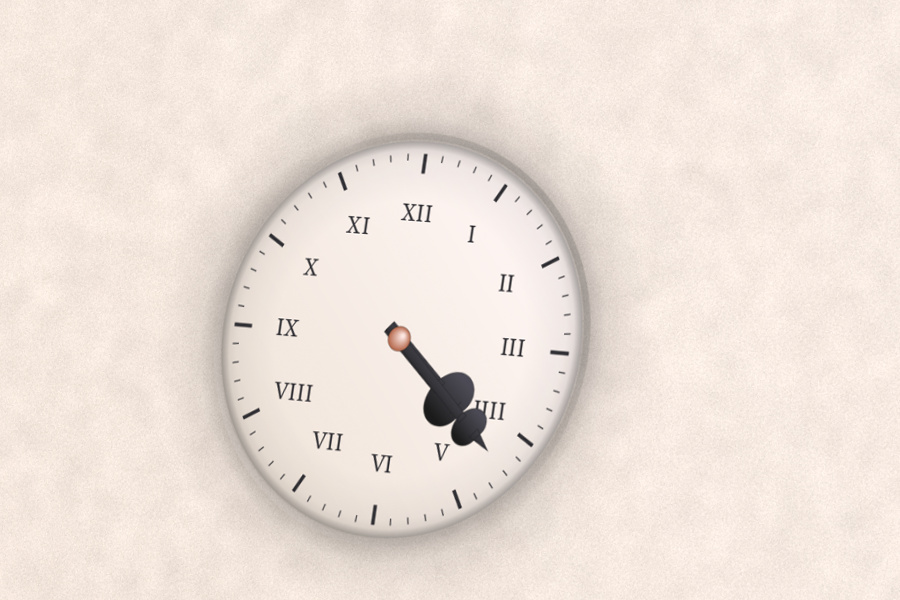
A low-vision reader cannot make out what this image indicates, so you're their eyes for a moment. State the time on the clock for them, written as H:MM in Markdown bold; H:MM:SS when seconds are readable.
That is **4:22**
